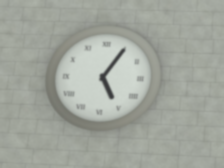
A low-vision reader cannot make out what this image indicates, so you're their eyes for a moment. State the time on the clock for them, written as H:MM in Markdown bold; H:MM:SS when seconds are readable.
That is **5:05**
